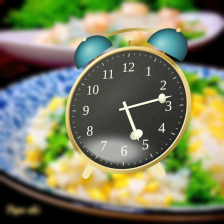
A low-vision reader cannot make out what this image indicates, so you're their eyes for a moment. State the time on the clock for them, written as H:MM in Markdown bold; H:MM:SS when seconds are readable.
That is **5:13**
